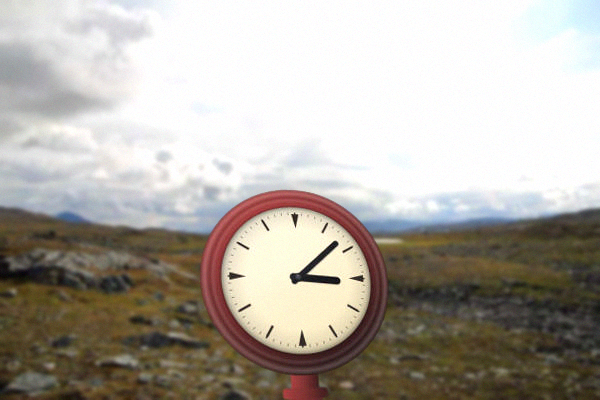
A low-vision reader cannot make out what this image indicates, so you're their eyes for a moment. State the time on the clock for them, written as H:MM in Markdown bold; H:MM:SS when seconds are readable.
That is **3:08**
